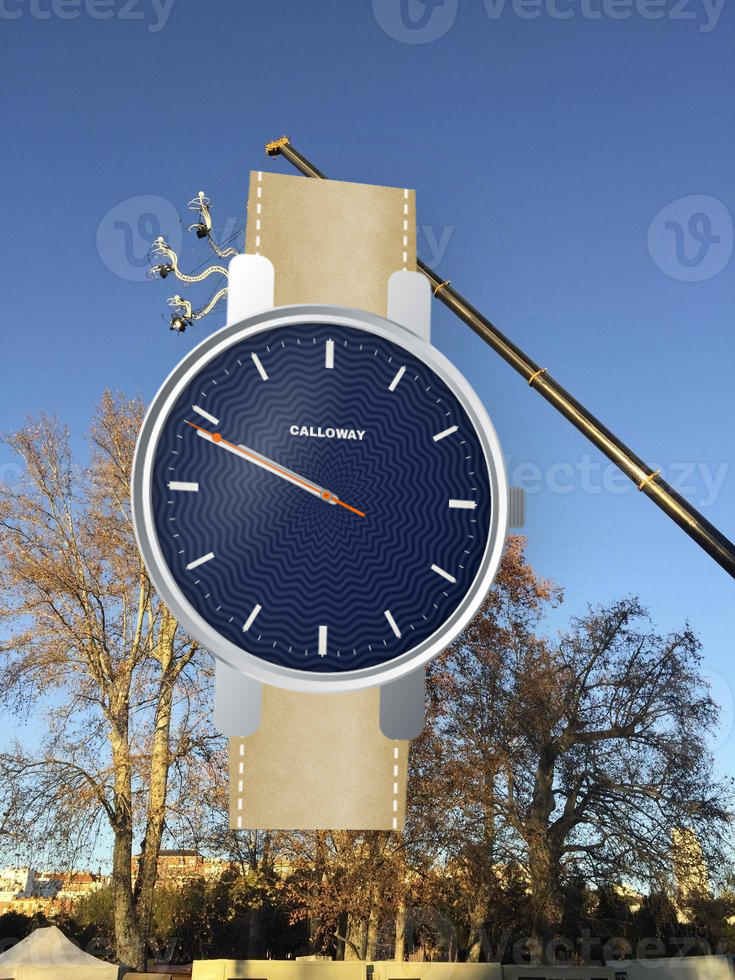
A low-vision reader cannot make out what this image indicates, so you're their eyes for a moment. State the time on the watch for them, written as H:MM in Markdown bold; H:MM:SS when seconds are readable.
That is **9:48:49**
